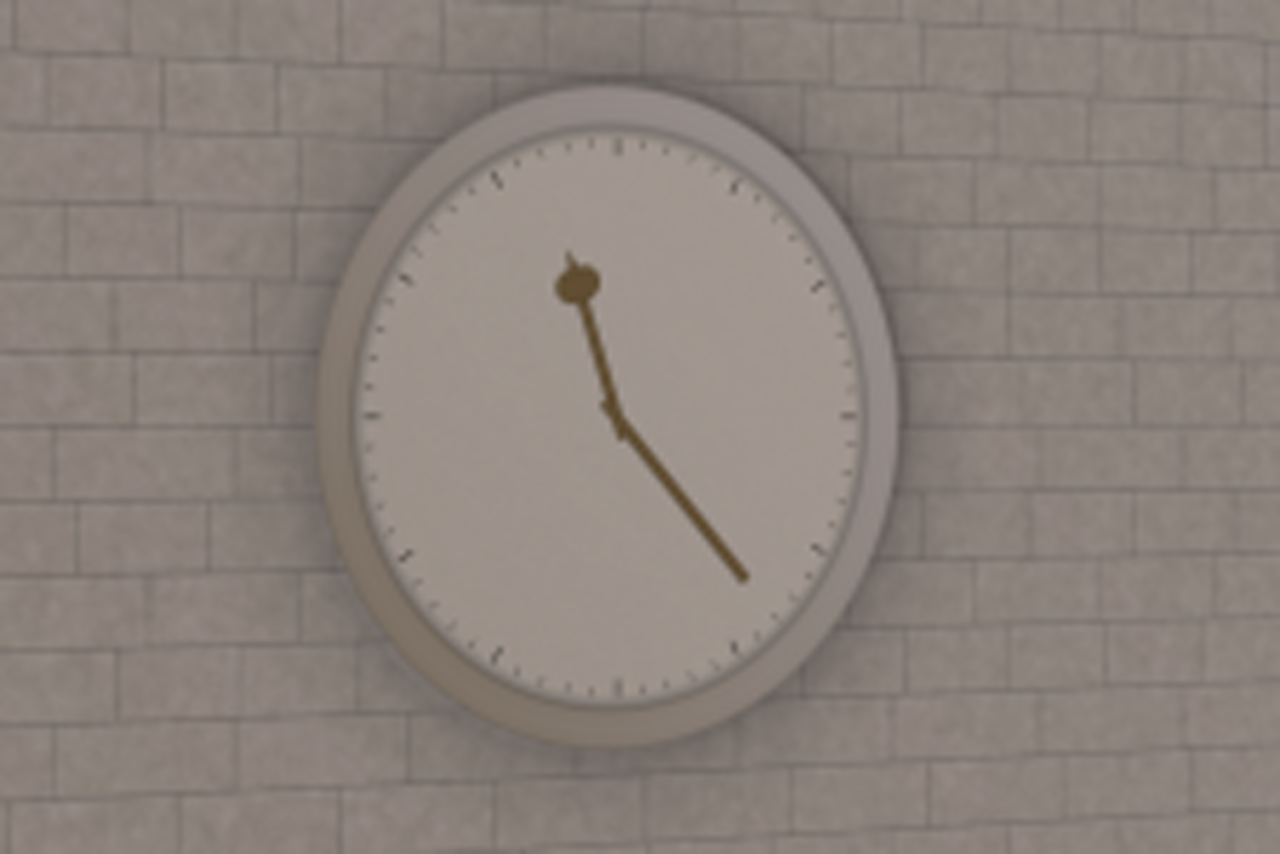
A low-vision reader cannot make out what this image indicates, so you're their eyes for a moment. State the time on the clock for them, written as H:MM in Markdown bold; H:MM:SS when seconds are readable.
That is **11:23**
